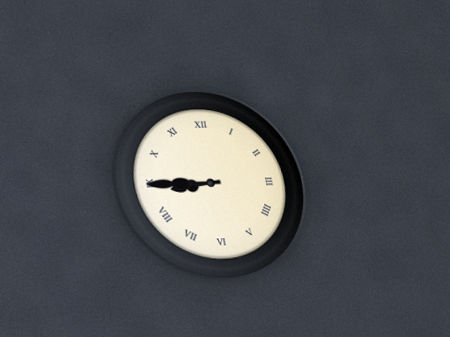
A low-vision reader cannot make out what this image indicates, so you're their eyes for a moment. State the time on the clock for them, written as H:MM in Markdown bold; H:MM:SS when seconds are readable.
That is **8:45**
